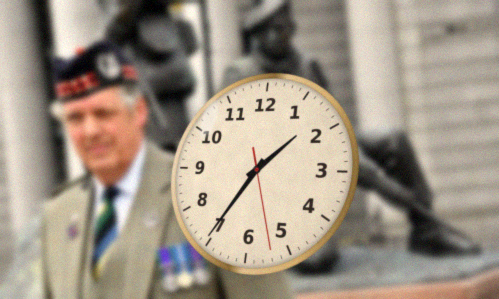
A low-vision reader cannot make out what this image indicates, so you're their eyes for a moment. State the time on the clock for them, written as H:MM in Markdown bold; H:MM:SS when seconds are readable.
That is **1:35:27**
